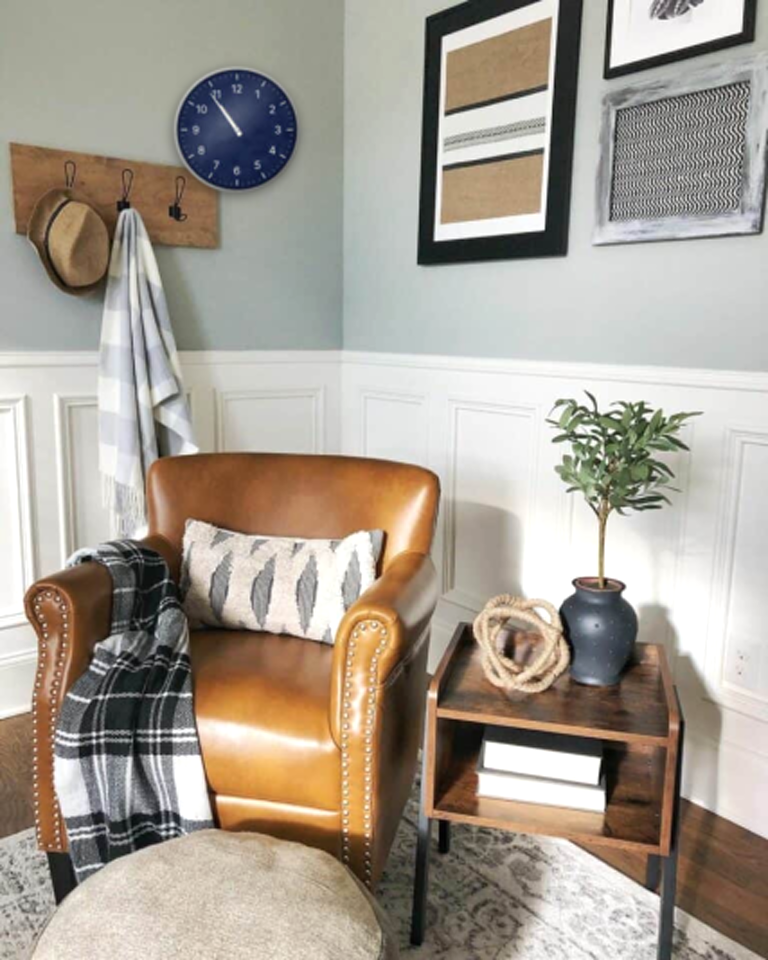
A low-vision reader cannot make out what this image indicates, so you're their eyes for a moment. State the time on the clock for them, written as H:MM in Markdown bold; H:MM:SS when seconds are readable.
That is **10:54**
